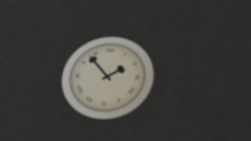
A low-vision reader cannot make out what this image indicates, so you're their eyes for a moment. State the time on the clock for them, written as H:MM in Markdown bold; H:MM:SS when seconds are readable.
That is **1:53**
